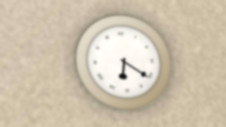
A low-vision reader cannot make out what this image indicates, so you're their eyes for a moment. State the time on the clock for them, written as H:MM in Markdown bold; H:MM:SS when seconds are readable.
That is **6:21**
